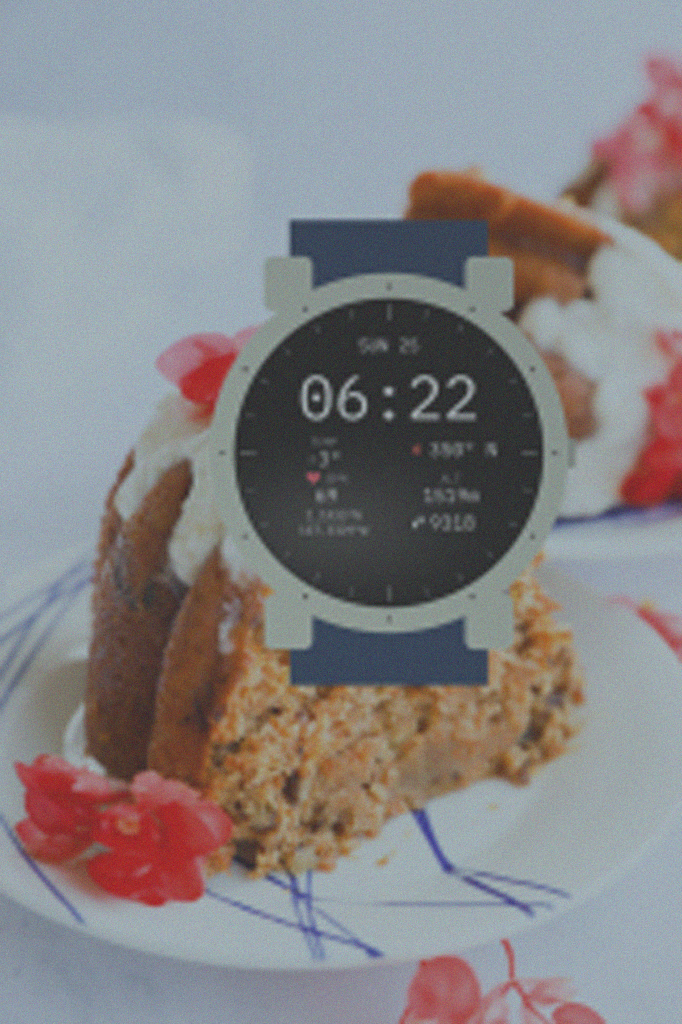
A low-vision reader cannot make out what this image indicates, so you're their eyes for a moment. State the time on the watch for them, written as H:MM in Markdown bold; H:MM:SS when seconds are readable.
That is **6:22**
